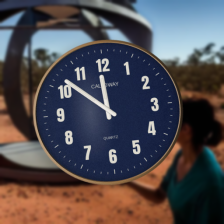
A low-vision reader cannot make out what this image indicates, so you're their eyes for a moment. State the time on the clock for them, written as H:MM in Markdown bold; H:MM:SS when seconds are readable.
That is **11:52**
